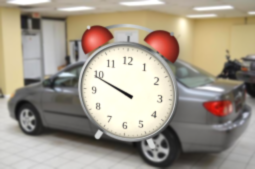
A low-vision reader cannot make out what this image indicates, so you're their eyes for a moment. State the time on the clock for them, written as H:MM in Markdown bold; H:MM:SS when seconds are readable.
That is **9:49**
